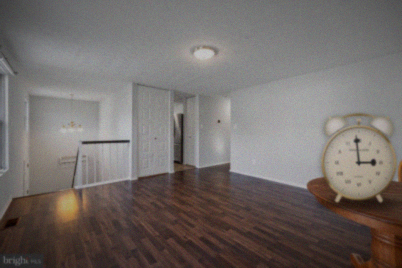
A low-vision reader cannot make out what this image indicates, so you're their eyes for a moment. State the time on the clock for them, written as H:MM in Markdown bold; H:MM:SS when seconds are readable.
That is **2:59**
